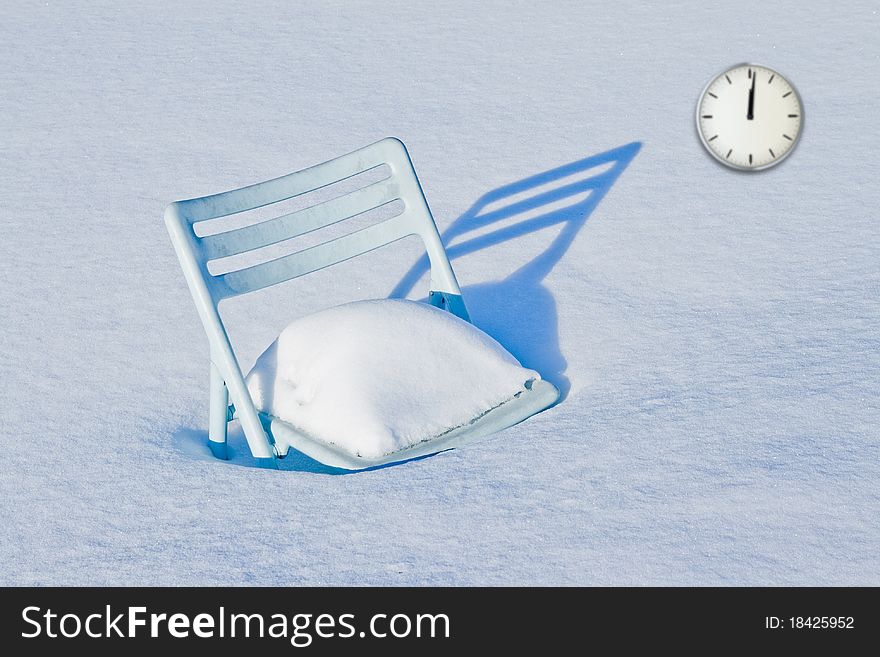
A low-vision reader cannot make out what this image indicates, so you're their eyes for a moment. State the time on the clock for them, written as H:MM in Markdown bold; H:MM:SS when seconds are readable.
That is **12:01**
